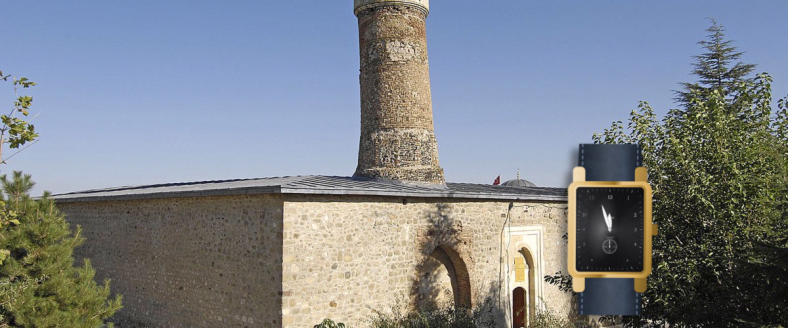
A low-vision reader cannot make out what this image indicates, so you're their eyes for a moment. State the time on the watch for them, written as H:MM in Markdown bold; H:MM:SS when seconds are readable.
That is **11:57**
